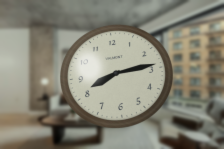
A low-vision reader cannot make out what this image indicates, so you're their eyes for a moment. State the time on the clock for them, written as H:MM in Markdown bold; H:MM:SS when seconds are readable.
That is **8:14**
